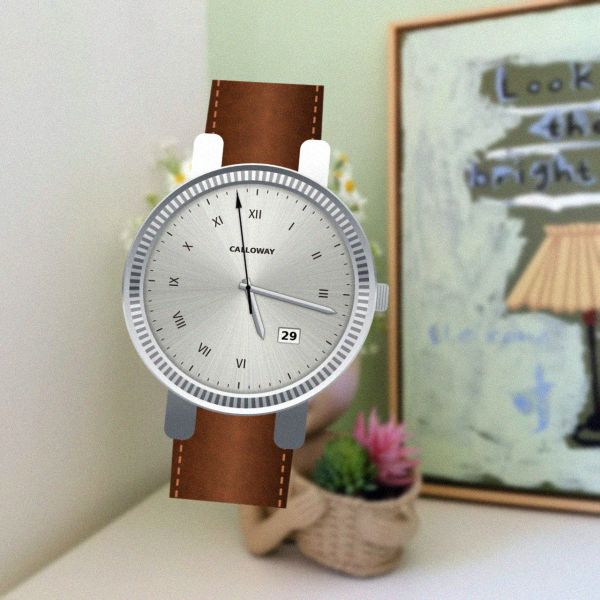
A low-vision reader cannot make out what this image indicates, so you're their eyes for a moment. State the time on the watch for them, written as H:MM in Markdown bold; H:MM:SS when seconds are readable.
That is **5:16:58**
